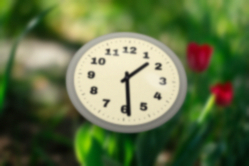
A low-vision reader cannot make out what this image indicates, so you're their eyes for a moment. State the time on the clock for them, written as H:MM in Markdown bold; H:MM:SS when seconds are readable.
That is **1:29**
